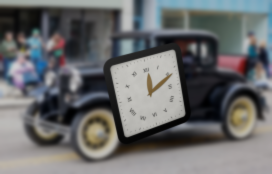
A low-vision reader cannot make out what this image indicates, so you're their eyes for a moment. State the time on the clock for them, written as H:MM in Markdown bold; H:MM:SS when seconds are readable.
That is **12:11**
